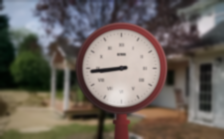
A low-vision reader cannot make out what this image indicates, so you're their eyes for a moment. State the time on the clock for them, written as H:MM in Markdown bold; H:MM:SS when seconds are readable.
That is **8:44**
